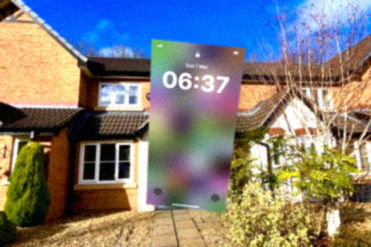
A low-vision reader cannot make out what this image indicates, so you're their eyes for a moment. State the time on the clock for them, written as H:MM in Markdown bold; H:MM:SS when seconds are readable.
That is **6:37**
